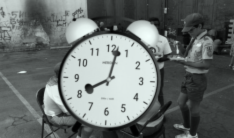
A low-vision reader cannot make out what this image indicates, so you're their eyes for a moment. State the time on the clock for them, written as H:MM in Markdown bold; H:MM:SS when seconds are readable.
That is **8:02**
